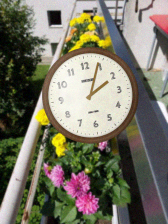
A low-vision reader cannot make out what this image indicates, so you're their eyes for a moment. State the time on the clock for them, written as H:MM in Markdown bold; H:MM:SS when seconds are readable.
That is **2:04**
